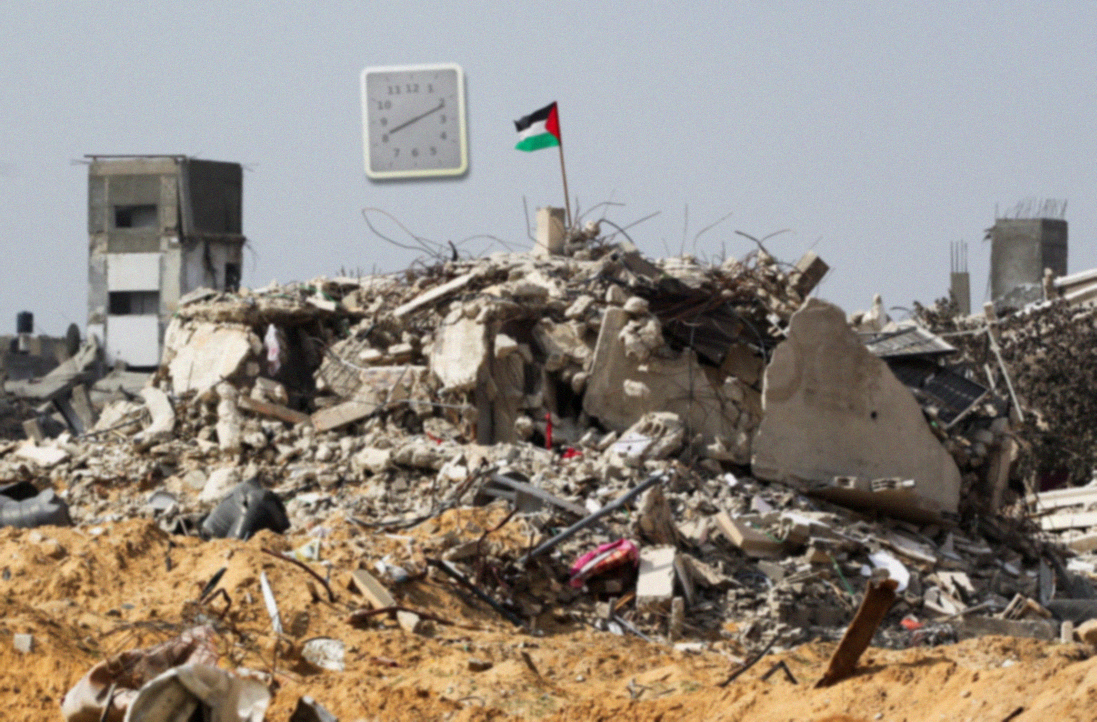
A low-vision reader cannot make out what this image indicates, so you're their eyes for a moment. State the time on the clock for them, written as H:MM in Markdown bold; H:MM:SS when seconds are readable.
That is **8:11**
